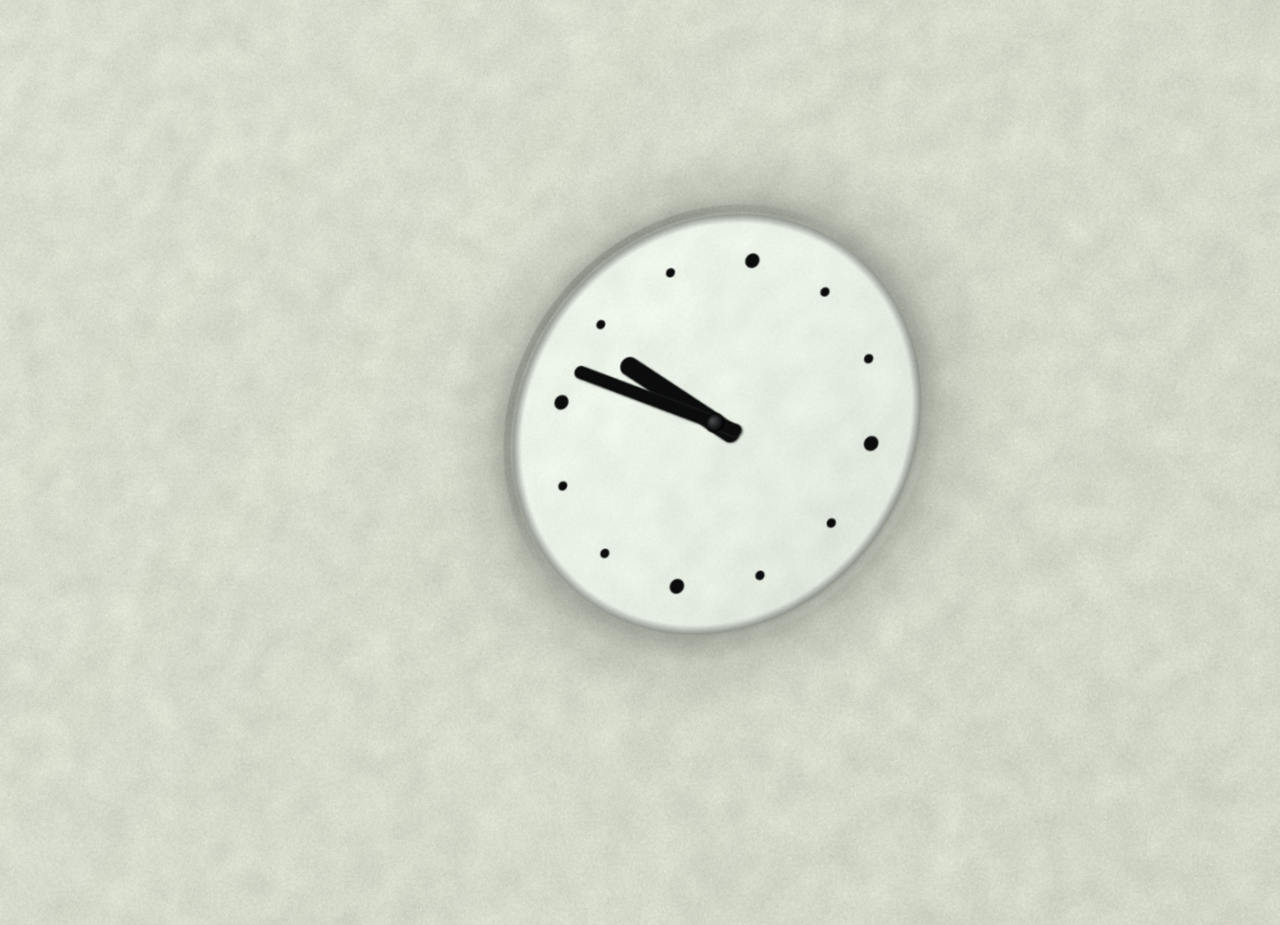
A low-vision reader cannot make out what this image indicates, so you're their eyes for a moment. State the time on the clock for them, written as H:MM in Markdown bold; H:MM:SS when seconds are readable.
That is **9:47**
